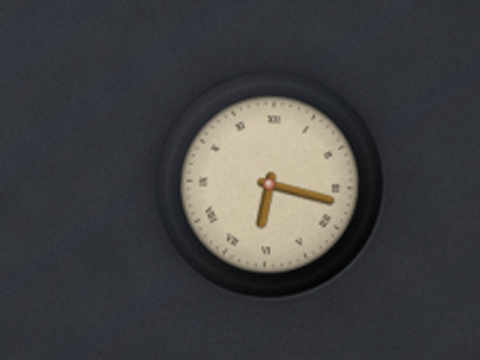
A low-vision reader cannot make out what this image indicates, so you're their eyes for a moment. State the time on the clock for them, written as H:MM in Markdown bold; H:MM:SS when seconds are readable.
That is **6:17**
